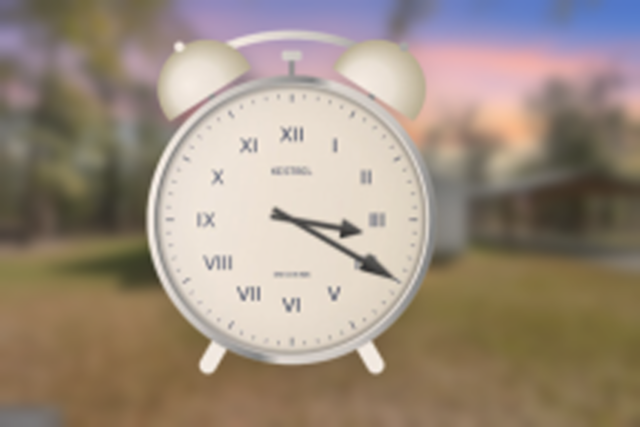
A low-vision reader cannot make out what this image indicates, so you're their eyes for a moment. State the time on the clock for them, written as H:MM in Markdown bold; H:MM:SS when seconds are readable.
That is **3:20**
